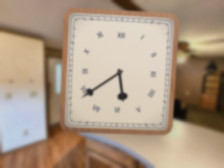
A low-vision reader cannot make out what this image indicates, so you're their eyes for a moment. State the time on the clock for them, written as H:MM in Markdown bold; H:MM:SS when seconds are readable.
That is **5:39**
